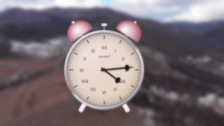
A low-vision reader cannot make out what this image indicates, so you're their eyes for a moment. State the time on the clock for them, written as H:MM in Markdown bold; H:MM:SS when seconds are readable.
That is **4:14**
